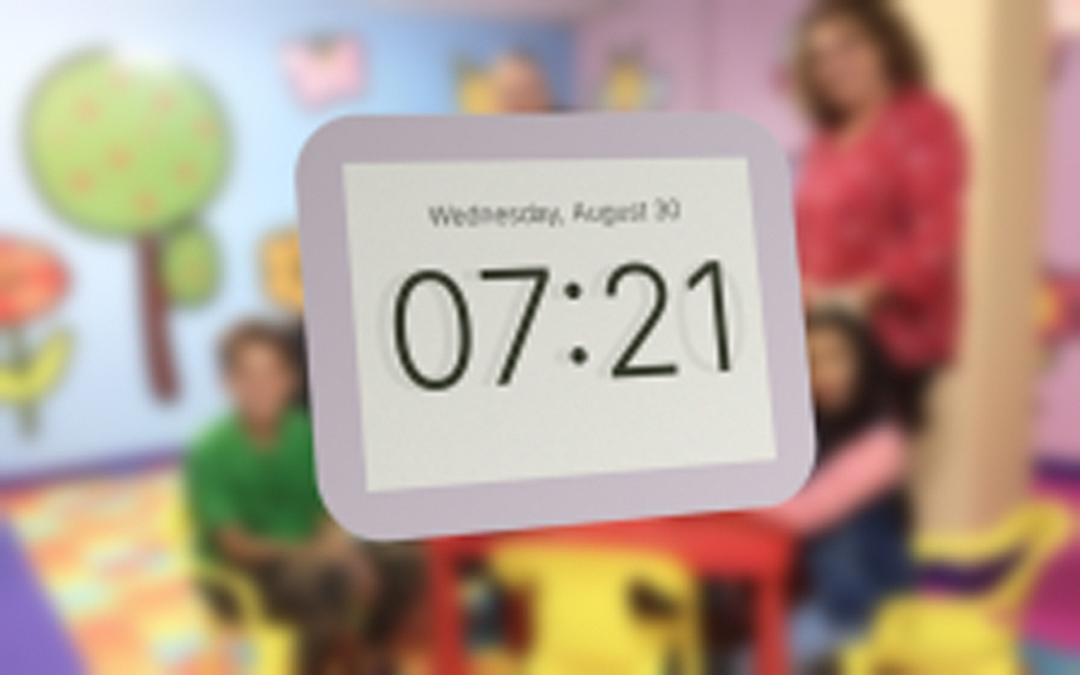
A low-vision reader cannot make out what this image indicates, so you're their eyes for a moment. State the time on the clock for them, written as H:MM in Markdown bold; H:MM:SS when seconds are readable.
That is **7:21**
